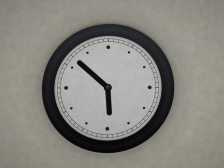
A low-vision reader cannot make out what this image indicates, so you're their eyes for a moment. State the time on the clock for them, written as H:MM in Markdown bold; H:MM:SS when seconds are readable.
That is **5:52**
